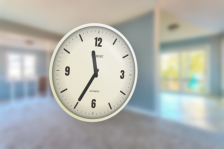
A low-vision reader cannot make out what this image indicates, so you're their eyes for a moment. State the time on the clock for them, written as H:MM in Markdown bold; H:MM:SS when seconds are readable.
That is **11:35**
